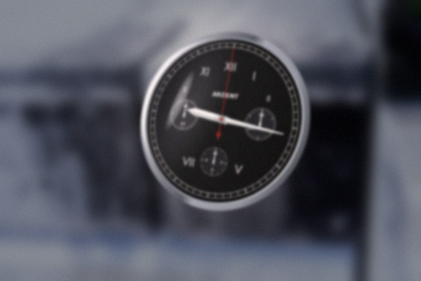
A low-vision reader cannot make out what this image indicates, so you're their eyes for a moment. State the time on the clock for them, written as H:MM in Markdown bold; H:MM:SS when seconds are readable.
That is **9:16**
